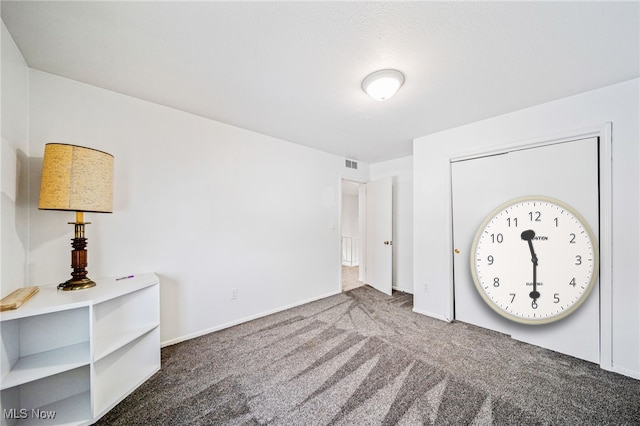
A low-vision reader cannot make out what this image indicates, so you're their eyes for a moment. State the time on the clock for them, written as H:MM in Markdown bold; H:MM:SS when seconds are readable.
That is **11:30**
